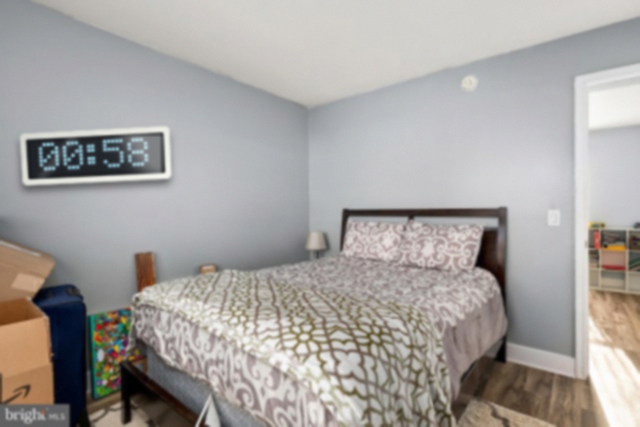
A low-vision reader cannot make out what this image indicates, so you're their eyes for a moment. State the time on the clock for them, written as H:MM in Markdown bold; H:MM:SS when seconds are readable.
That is **0:58**
